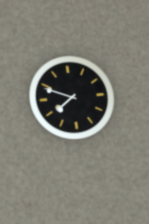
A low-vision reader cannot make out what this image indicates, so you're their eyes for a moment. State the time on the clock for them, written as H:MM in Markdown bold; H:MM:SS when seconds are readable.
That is **7:49**
